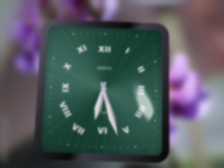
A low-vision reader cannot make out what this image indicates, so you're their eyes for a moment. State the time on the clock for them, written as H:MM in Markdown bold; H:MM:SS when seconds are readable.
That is **6:27**
